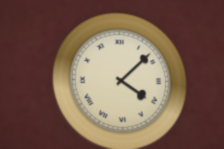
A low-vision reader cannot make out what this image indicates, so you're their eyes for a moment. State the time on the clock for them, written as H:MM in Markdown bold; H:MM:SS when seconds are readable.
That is **4:08**
